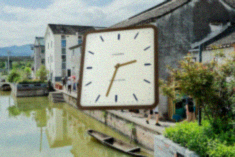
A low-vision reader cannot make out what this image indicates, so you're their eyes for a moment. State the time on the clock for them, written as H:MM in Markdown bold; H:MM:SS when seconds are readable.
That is **2:33**
